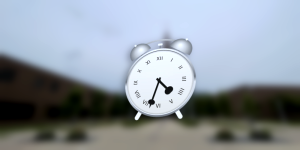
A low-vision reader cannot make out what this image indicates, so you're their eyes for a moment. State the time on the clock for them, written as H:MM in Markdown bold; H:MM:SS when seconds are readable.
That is **4:33**
